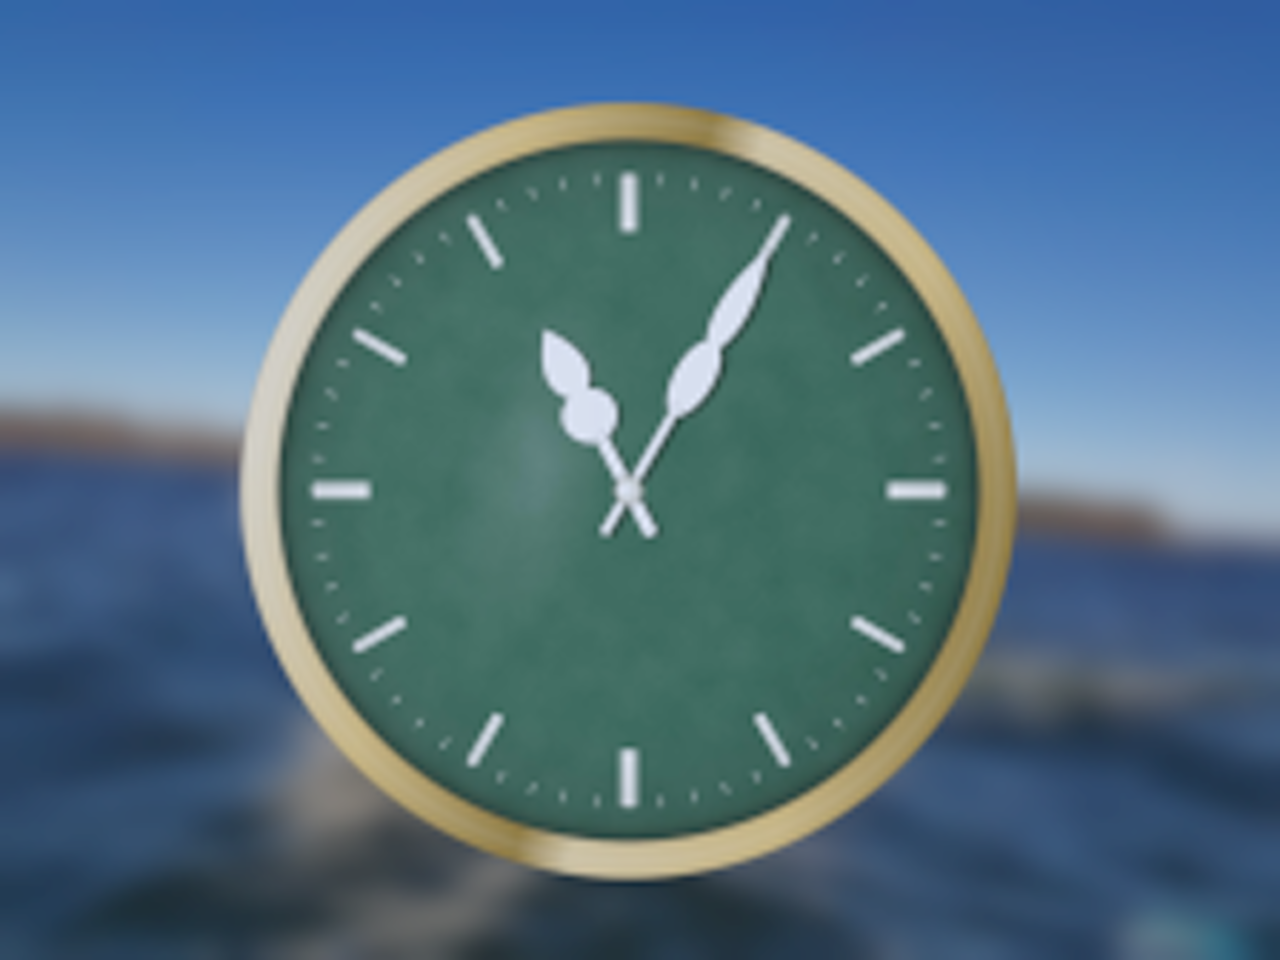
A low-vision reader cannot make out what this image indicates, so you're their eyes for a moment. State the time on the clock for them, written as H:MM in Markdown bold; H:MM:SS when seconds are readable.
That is **11:05**
